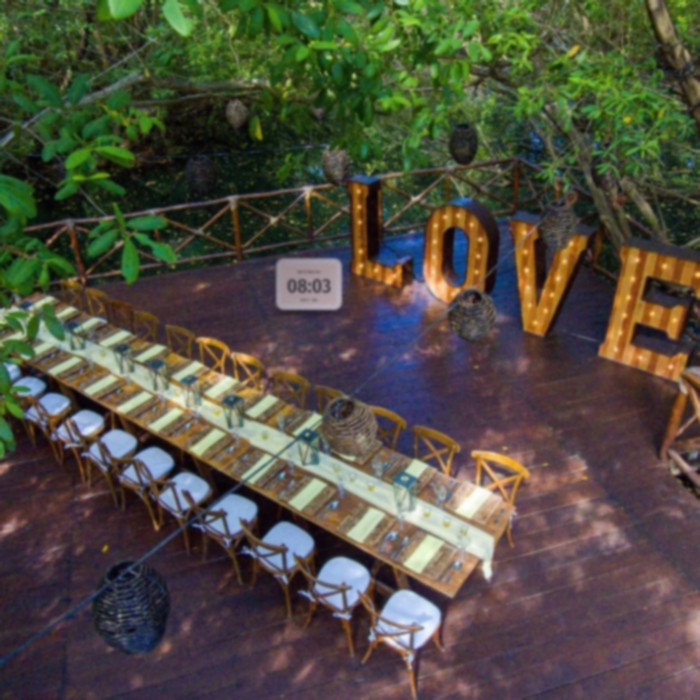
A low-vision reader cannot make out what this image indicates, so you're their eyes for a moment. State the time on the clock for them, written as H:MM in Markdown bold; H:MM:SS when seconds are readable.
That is **8:03**
